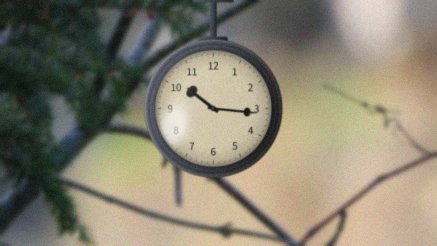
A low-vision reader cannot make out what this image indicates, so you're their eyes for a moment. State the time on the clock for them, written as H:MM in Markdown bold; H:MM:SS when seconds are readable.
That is **10:16**
